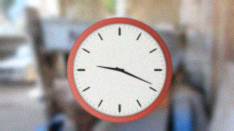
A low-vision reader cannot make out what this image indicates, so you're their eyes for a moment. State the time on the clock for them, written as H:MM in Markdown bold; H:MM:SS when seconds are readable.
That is **9:19**
